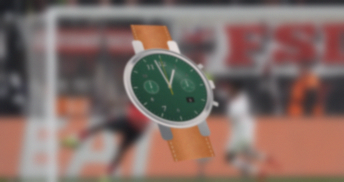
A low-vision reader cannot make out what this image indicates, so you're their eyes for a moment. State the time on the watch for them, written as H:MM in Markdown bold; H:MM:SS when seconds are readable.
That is **12:58**
